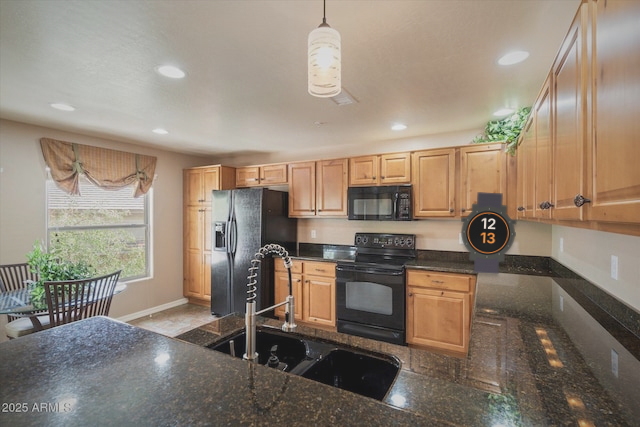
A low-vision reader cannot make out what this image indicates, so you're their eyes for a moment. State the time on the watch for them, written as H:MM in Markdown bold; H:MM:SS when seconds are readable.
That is **12:13**
